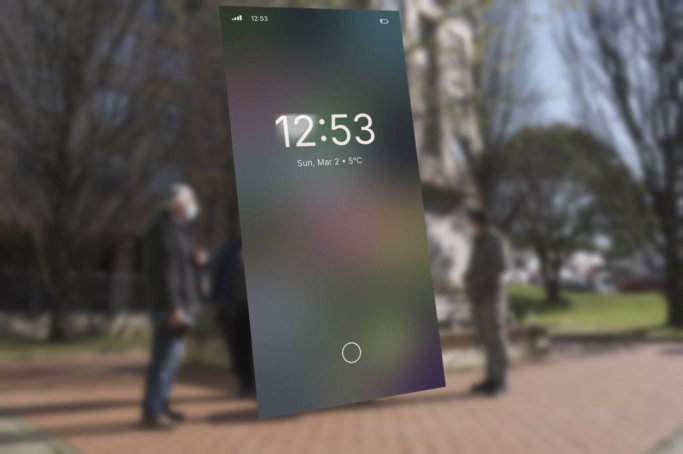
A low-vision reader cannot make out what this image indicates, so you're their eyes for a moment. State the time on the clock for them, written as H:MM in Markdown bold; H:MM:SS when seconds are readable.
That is **12:53**
